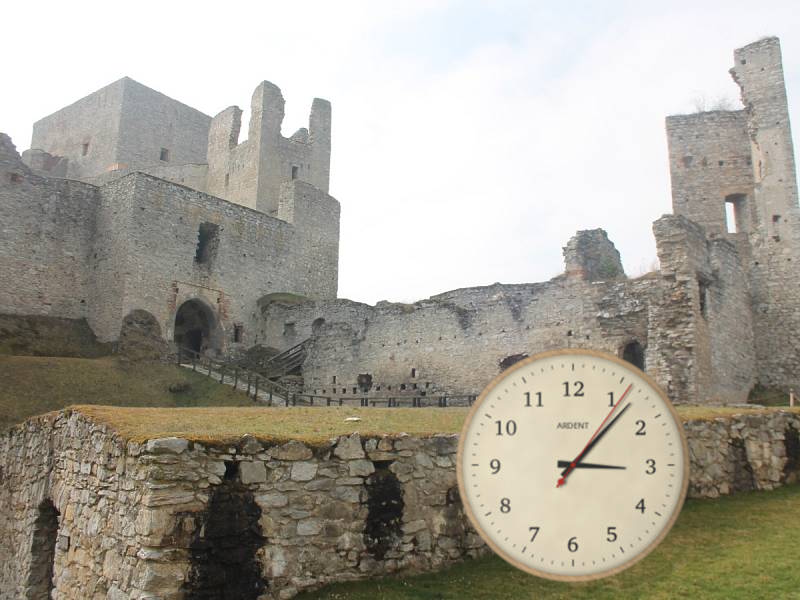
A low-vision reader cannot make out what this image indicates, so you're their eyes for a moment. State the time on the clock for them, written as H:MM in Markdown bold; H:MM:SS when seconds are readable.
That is **3:07:06**
